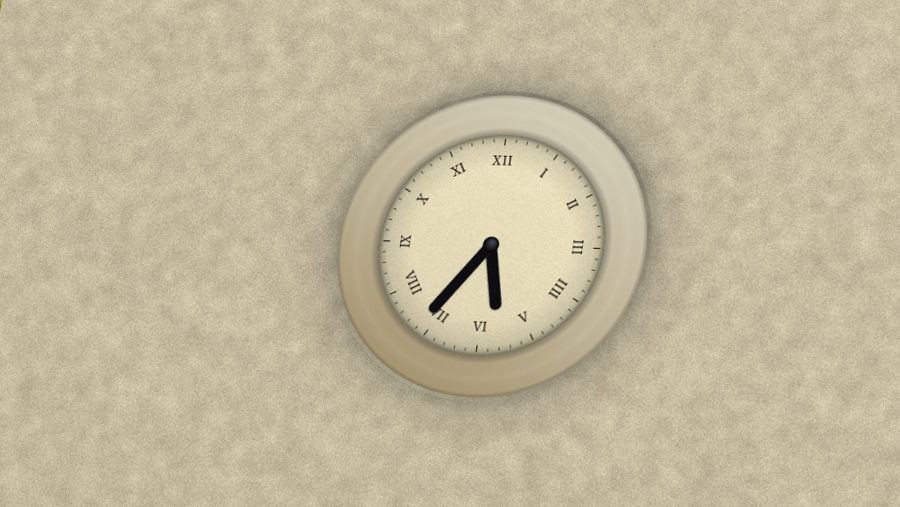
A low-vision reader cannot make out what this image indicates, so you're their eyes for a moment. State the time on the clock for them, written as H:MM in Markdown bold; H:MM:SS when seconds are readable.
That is **5:36**
